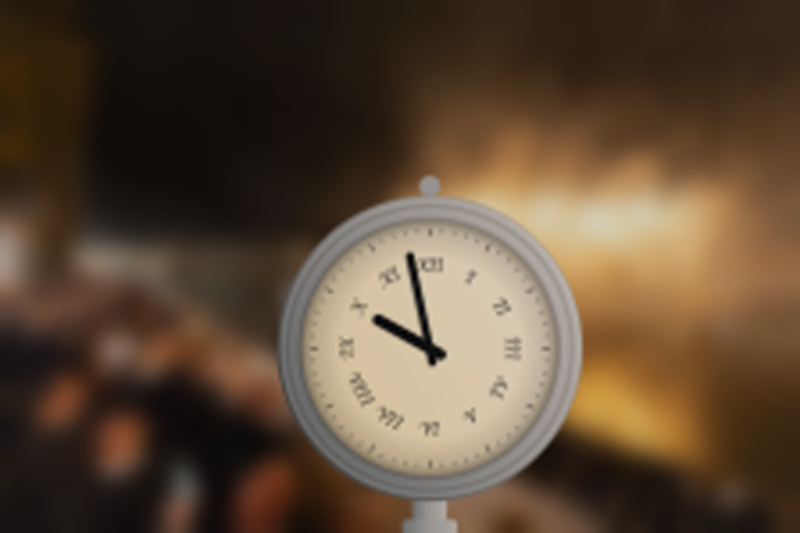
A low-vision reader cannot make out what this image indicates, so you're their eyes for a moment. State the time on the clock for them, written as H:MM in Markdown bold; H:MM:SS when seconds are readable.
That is **9:58**
